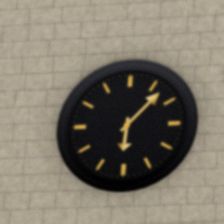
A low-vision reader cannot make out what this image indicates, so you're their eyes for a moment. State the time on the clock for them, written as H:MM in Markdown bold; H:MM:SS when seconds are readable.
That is **6:07**
